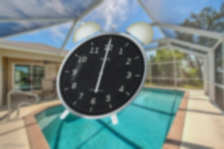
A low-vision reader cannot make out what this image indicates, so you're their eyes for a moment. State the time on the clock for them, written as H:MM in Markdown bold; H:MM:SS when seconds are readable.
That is **6:00**
